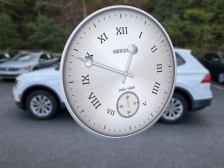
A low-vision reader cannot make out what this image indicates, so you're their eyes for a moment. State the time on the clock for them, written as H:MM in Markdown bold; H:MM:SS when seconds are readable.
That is **12:49**
